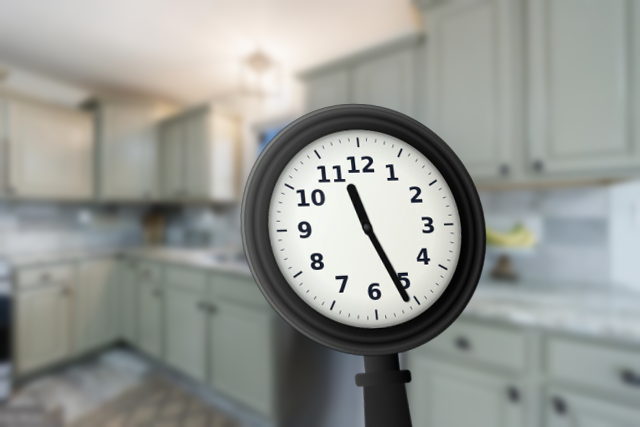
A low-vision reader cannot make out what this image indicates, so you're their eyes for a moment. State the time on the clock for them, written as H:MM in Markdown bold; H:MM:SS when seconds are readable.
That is **11:26**
